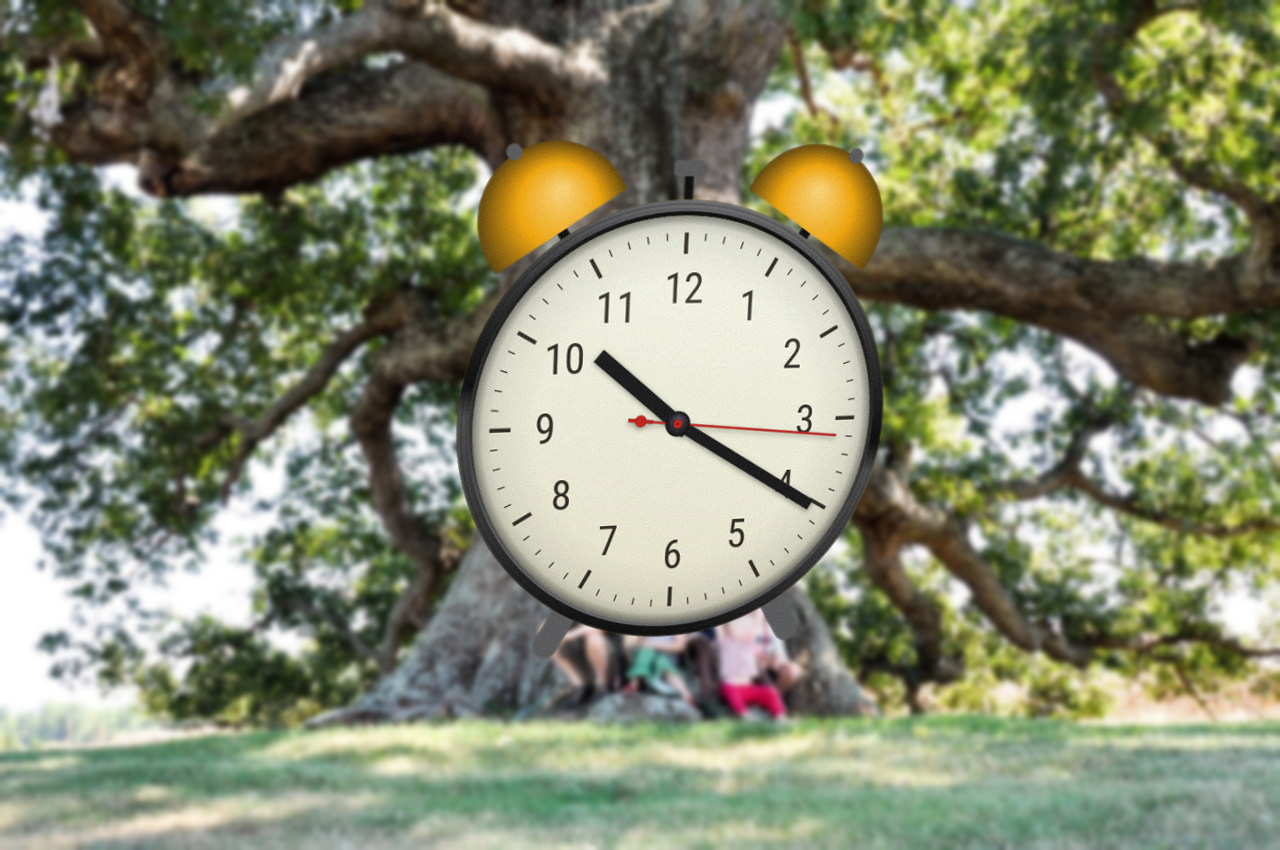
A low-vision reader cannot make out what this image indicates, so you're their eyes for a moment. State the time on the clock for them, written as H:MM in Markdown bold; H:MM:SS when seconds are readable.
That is **10:20:16**
